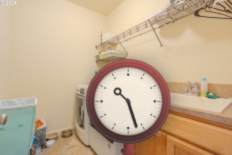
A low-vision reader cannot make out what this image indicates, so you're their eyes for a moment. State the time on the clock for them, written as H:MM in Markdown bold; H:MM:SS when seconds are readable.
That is **10:27**
